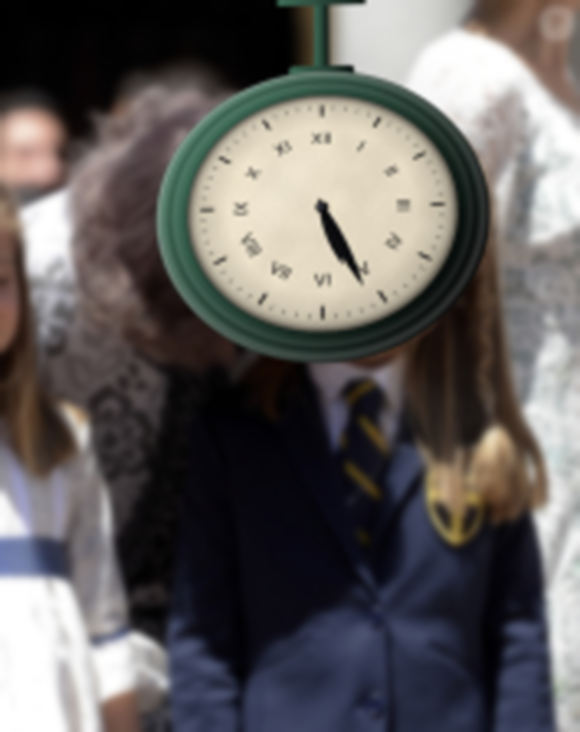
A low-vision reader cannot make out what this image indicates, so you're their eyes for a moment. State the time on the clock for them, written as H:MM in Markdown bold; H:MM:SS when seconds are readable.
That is **5:26**
